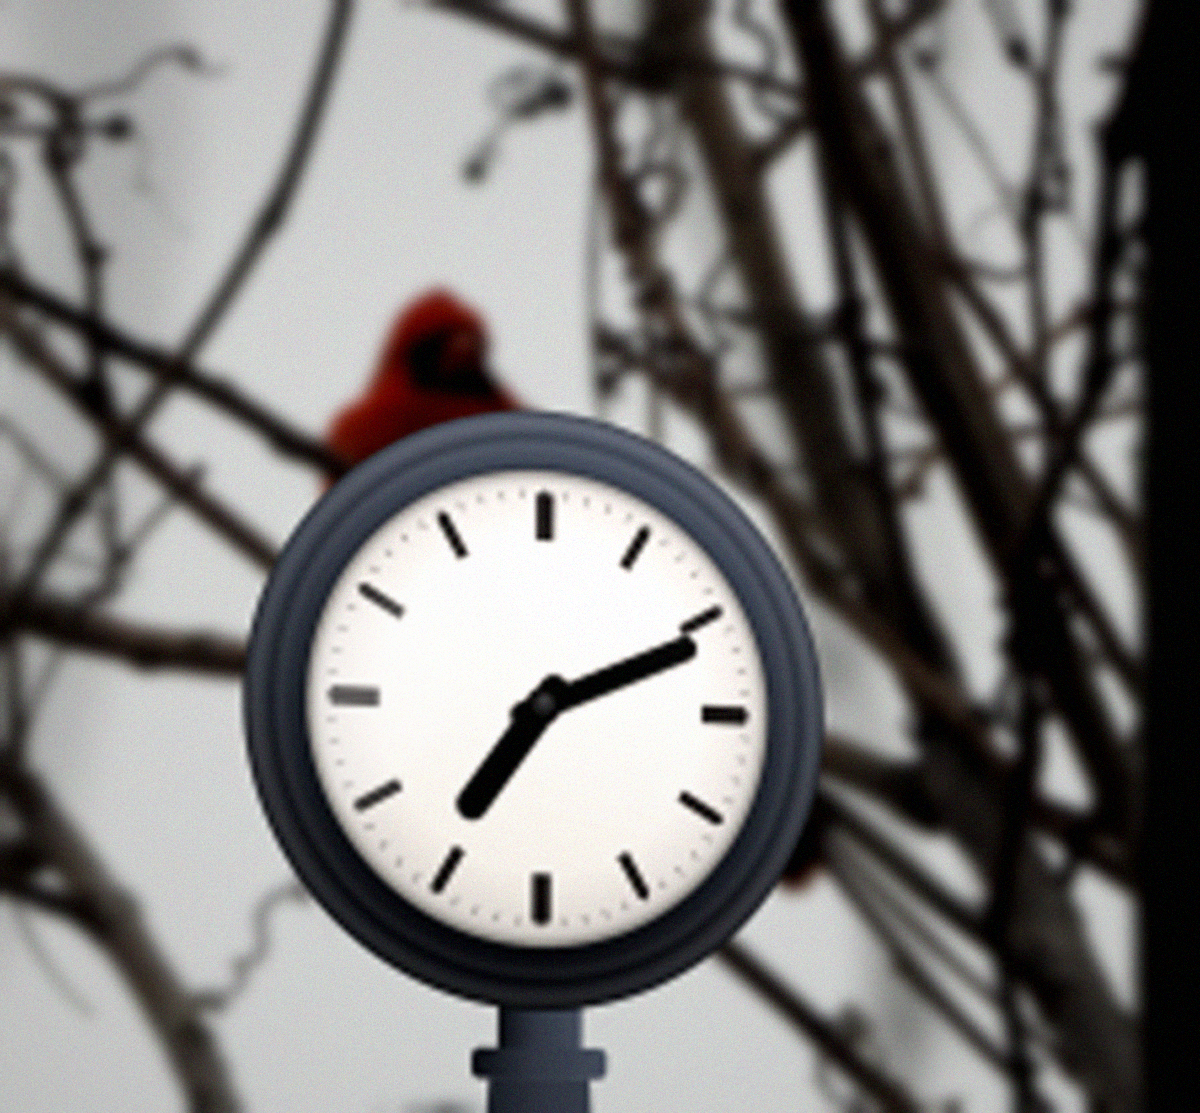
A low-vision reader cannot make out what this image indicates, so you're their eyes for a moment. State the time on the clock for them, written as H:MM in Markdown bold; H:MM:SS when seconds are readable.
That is **7:11**
